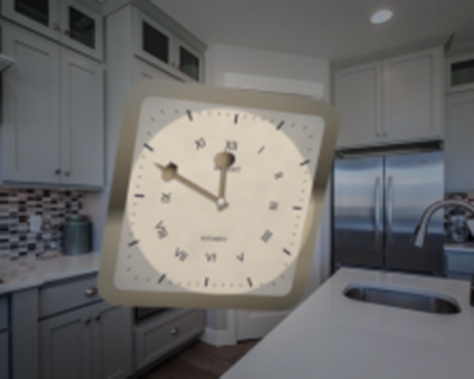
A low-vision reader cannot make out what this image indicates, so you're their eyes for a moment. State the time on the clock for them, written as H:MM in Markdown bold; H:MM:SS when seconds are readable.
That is **11:49**
